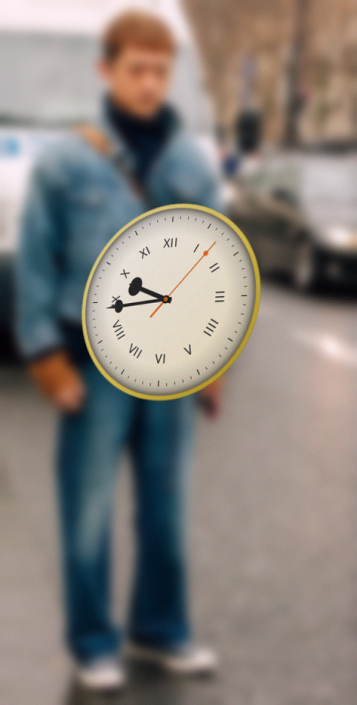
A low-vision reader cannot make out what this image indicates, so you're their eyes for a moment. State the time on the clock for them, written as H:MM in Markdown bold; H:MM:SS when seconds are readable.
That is **9:44:07**
